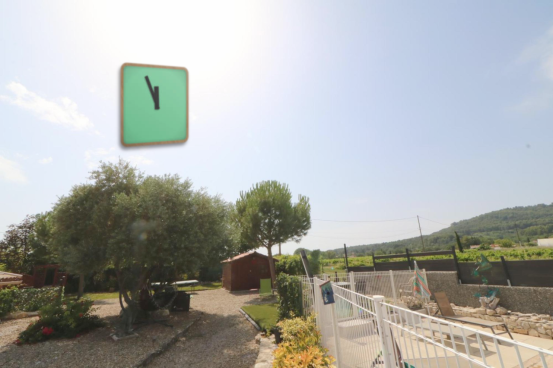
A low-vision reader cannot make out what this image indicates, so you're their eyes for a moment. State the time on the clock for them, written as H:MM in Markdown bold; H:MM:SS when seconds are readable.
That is **11:56**
